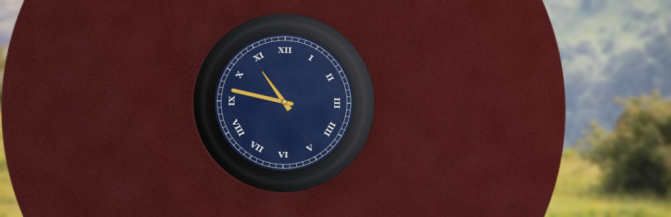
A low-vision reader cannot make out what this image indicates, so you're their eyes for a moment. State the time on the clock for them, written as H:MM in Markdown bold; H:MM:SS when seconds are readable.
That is **10:47**
